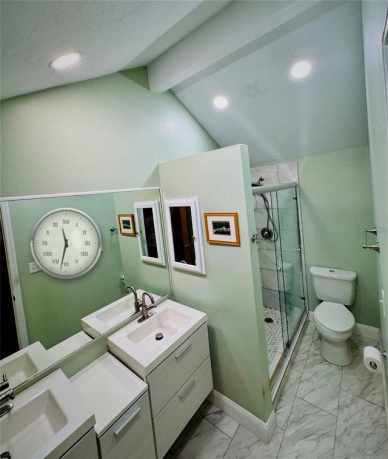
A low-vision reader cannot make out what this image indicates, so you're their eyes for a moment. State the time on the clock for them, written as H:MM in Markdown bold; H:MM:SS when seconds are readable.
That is **11:32**
